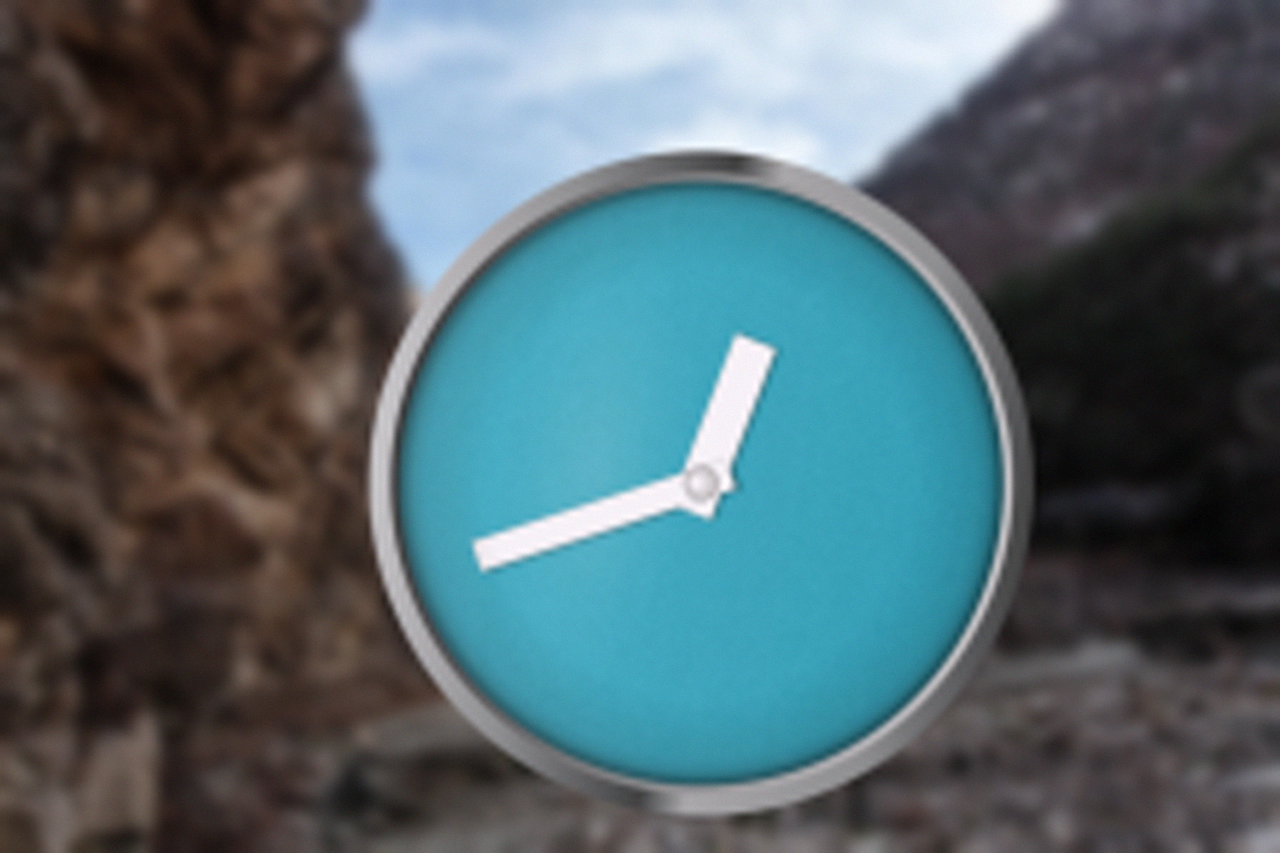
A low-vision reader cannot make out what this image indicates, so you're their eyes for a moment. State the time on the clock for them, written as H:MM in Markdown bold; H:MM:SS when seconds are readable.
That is **12:42**
